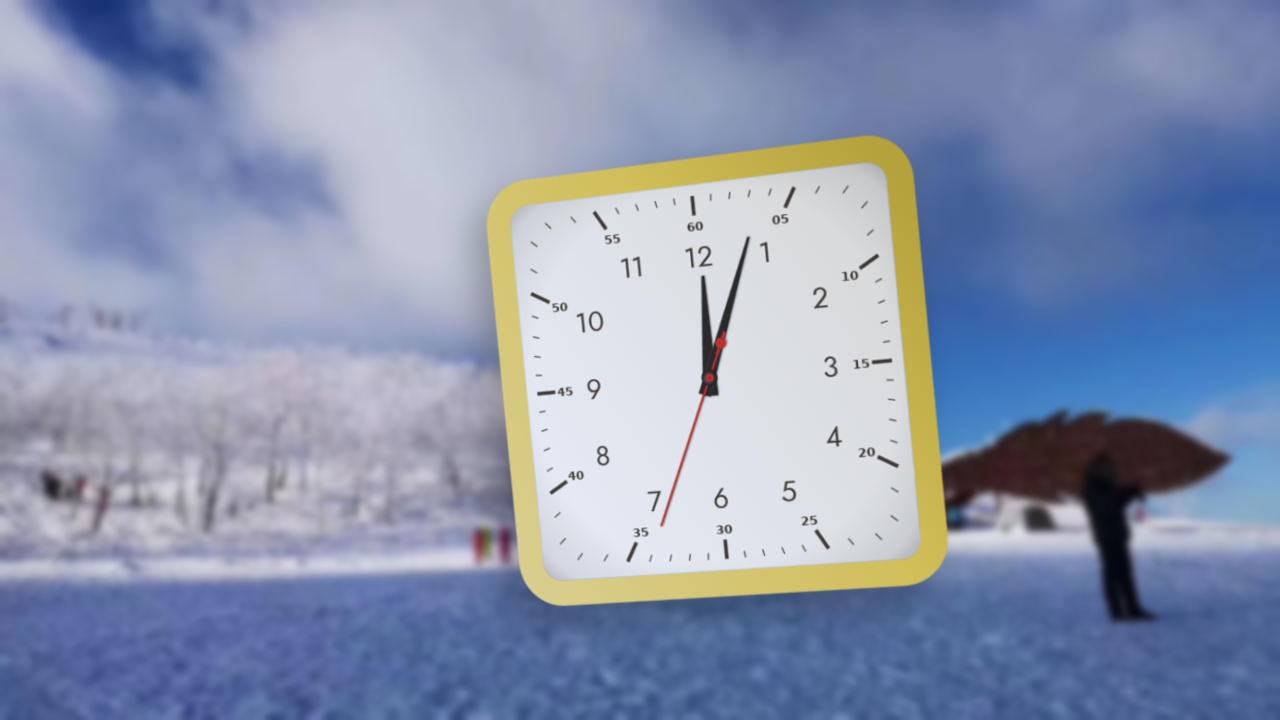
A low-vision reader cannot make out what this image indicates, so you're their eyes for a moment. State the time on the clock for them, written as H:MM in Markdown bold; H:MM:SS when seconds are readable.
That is **12:03:34**
